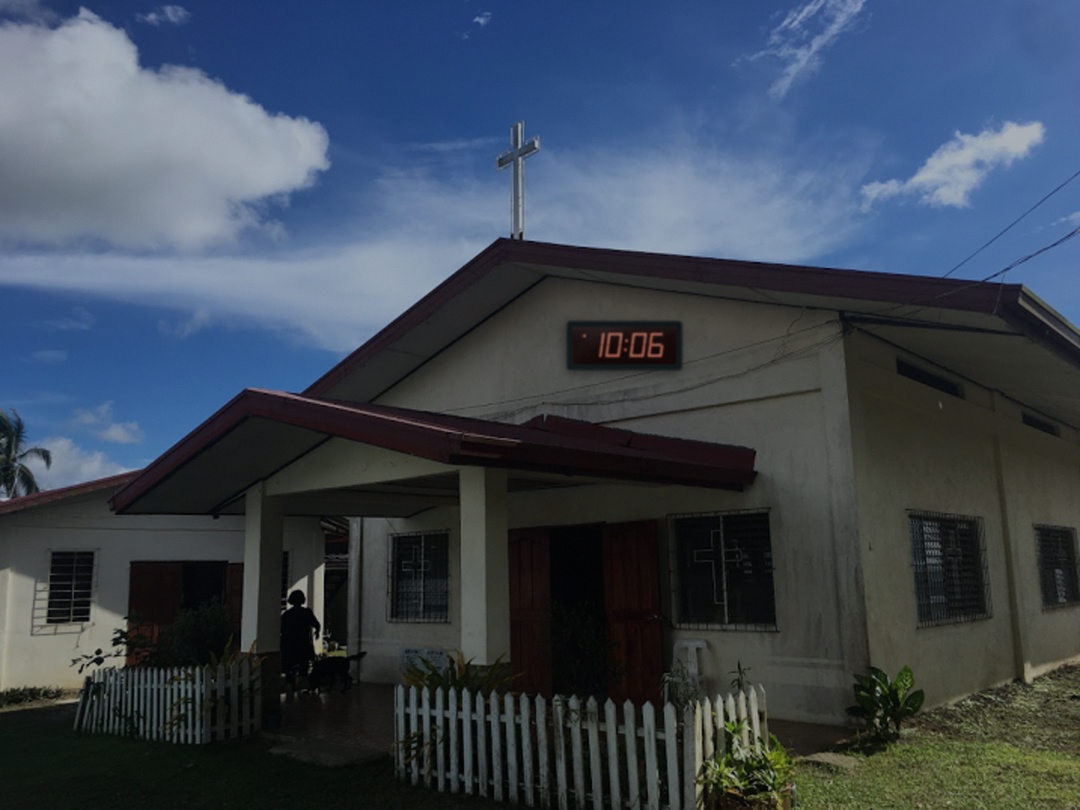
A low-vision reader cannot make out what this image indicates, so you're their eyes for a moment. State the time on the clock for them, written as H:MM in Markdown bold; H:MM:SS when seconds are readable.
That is **10:06**
